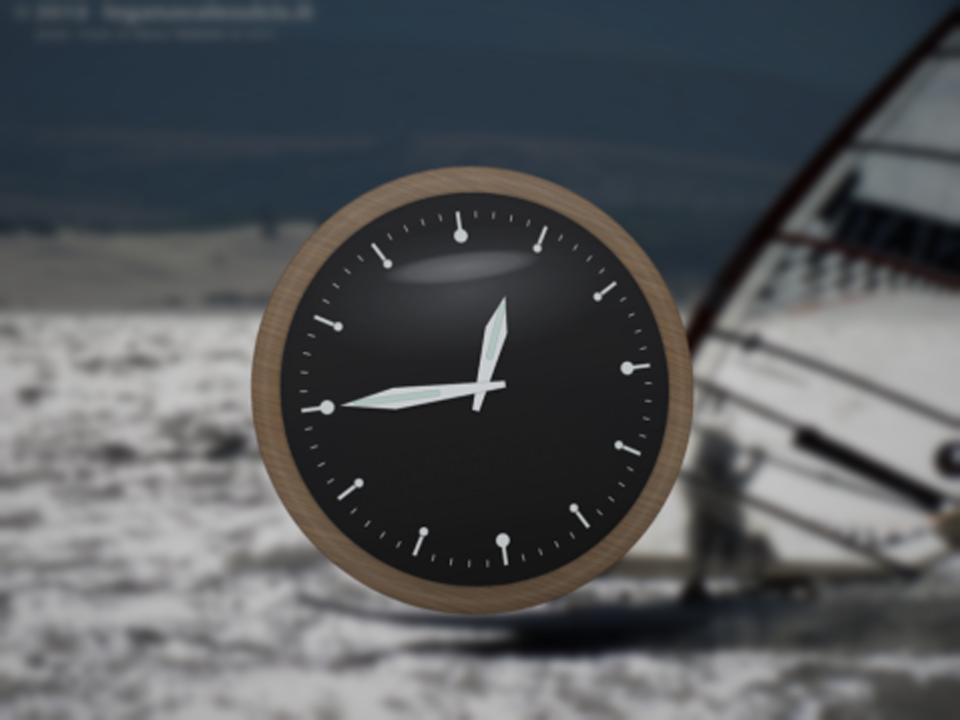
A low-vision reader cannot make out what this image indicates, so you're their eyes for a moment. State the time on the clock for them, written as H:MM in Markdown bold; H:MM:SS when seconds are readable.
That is **12:45**
